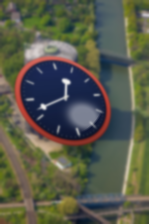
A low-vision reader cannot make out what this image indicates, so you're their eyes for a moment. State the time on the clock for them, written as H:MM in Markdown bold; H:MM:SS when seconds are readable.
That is **12:42**
